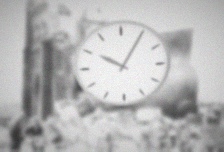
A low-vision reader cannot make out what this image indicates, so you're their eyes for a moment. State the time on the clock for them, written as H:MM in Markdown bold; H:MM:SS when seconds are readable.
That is **10:05**
